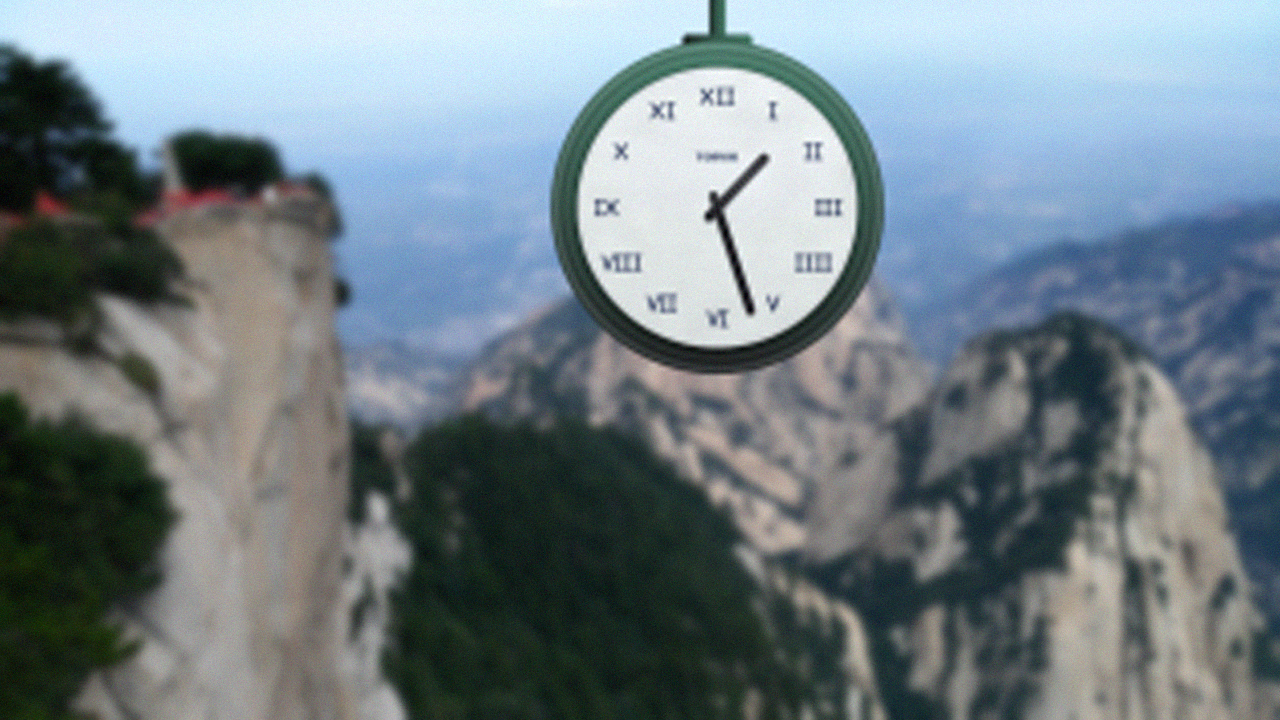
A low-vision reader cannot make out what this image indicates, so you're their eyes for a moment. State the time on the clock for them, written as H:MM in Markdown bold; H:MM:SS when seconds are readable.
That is **1:27**
